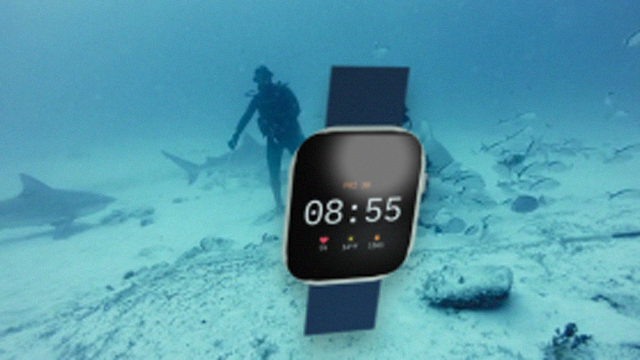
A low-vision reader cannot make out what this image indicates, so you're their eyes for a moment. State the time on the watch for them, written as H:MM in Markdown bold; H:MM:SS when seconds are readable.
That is **8:55**
